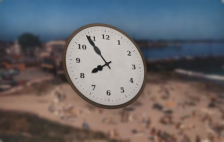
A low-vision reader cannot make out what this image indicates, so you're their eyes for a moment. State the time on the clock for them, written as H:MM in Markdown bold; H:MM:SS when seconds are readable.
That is **7:54**
